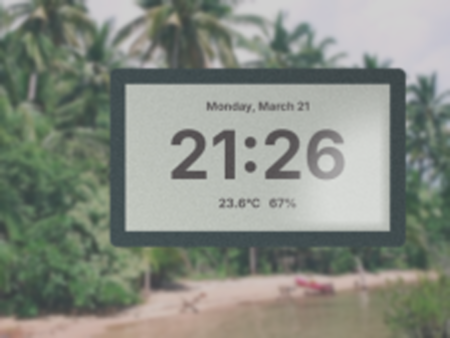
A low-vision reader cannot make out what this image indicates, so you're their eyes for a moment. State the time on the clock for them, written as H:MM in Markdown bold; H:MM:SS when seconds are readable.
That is **21:26**
